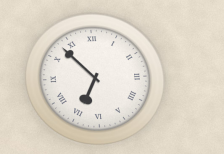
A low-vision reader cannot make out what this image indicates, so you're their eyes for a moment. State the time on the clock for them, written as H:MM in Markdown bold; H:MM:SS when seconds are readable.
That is **6:53**
